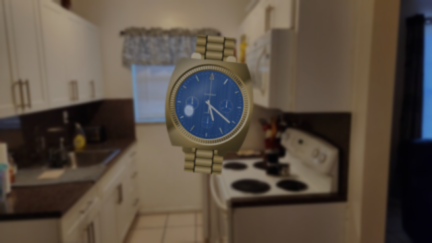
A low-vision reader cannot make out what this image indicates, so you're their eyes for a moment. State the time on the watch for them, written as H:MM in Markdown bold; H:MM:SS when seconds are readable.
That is **5:21**
